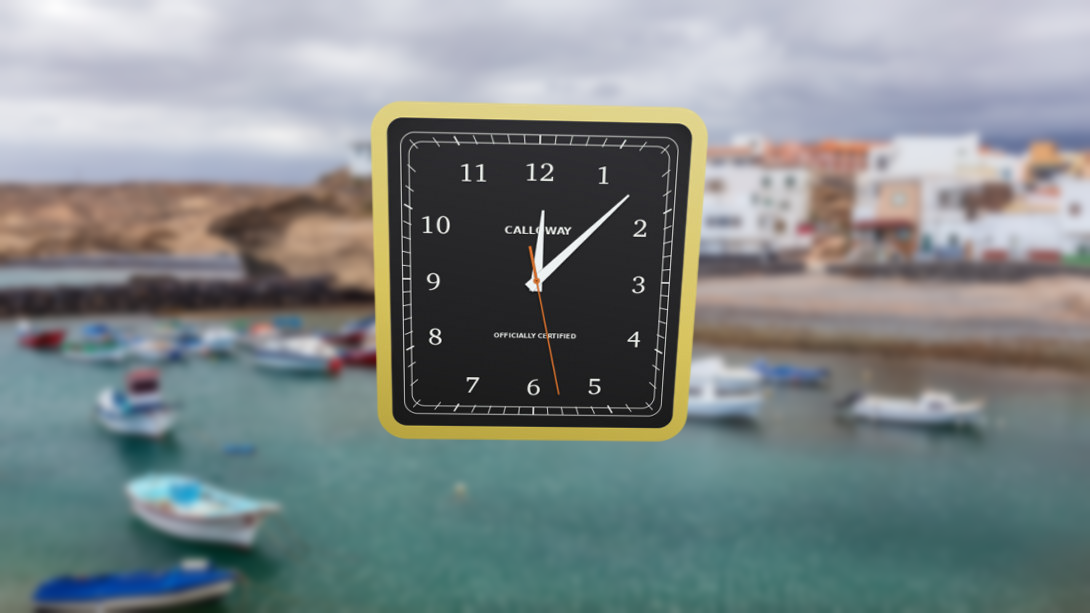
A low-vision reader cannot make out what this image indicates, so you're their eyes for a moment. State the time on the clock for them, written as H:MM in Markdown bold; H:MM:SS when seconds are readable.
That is **12:07:28**
